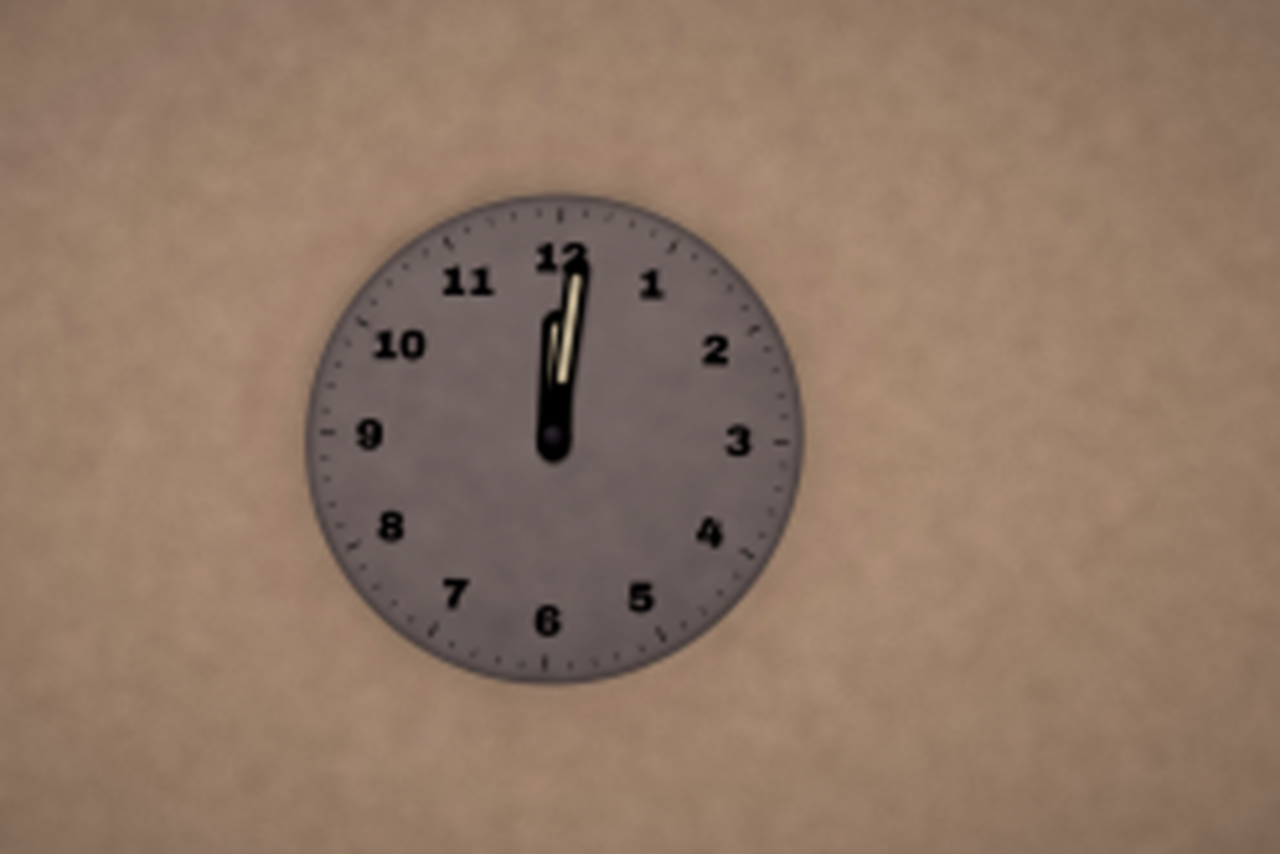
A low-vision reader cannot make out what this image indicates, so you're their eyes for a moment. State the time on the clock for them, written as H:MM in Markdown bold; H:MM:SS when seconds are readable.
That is **12:01**
